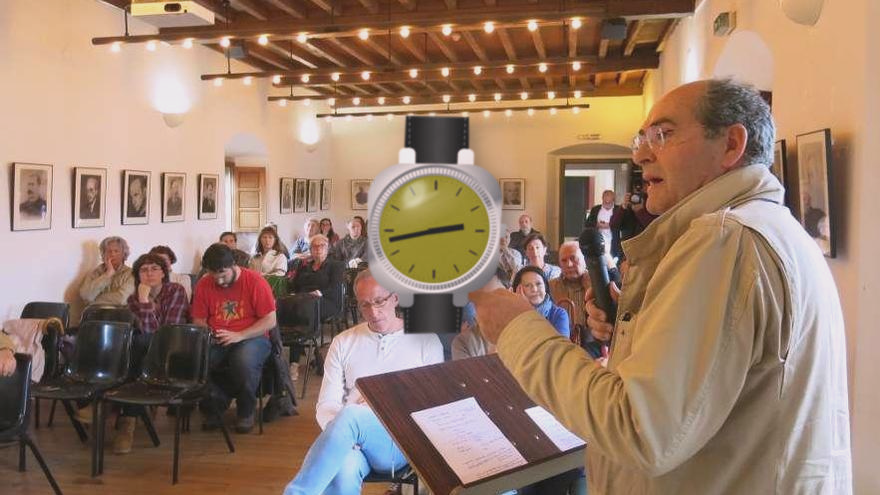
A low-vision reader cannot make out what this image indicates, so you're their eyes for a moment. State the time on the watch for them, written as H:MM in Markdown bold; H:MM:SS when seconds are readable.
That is **2:43**
